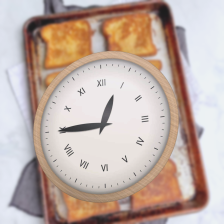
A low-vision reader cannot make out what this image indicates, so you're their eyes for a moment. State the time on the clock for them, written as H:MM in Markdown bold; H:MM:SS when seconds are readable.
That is **12:45**
